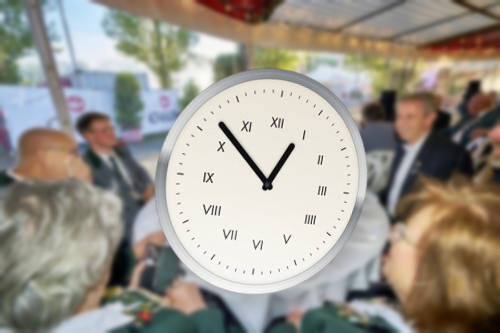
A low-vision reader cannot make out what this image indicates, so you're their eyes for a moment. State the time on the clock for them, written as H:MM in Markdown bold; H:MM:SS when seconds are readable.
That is **12:52**
